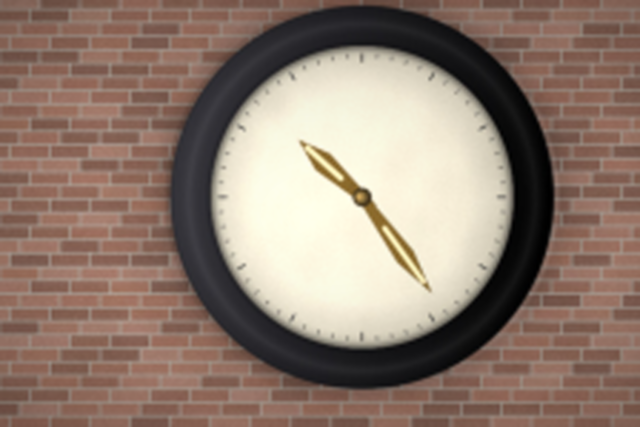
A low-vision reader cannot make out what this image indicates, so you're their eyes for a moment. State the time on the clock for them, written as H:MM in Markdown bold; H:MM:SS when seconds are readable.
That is **10:24**
